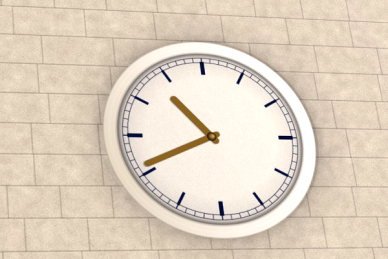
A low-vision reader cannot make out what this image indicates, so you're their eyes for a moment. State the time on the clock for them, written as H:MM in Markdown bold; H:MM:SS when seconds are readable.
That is **10:41**
